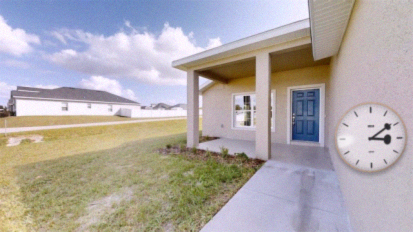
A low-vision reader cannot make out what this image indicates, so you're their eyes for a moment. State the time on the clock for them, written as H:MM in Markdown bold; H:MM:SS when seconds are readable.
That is **3:09**
